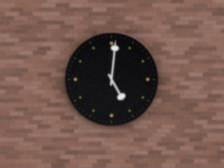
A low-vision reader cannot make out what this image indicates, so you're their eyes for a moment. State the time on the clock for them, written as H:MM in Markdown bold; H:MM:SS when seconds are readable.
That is **5:01**
